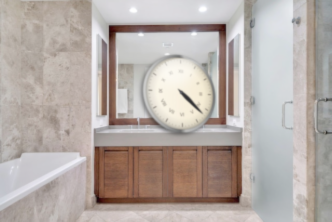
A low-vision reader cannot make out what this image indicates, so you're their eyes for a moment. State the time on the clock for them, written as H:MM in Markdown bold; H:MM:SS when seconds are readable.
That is **4:22**
